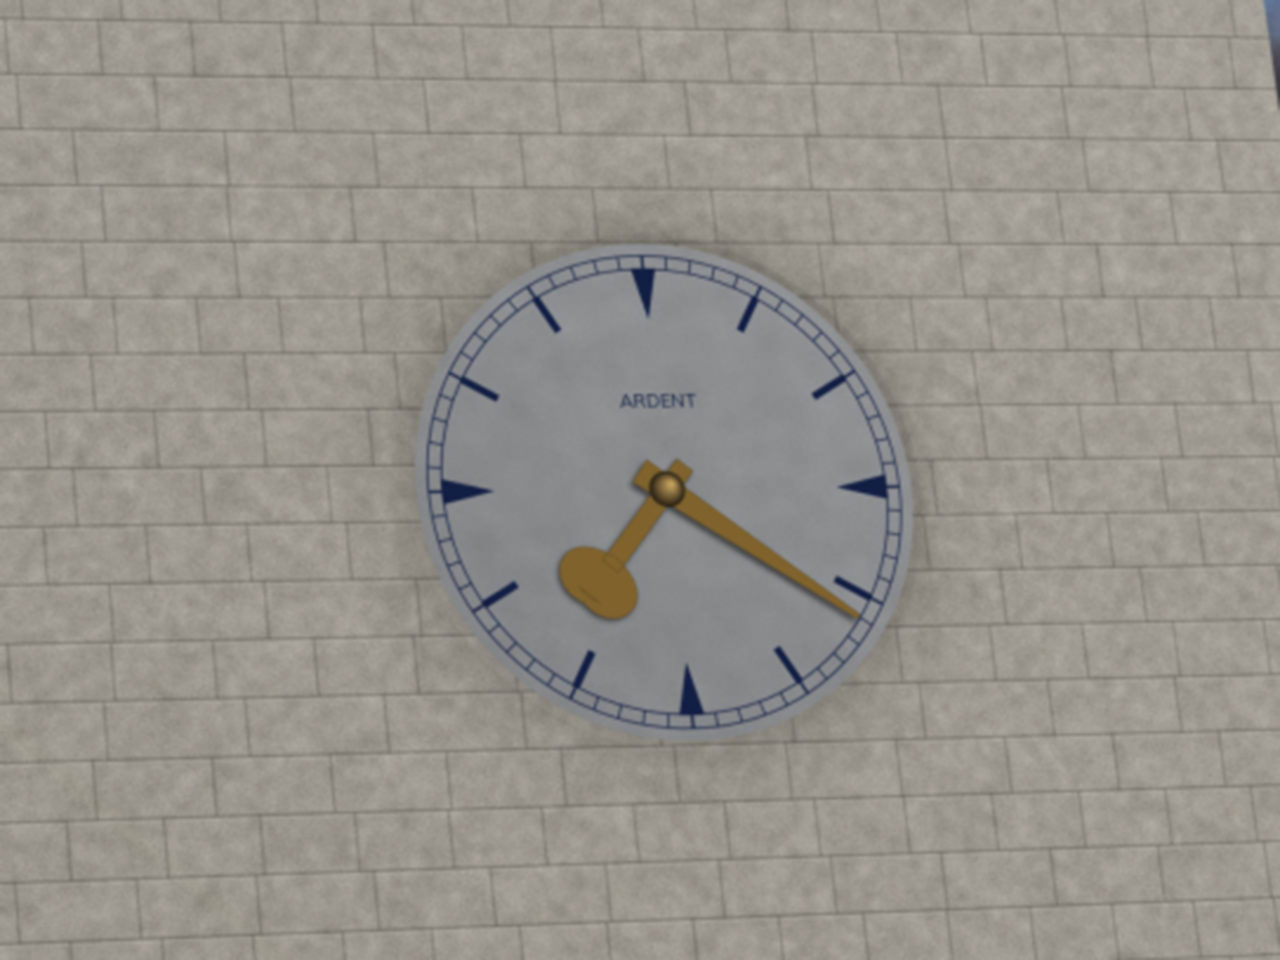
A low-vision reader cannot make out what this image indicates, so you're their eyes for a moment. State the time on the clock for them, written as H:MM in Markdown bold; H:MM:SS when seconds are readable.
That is **7:21**
